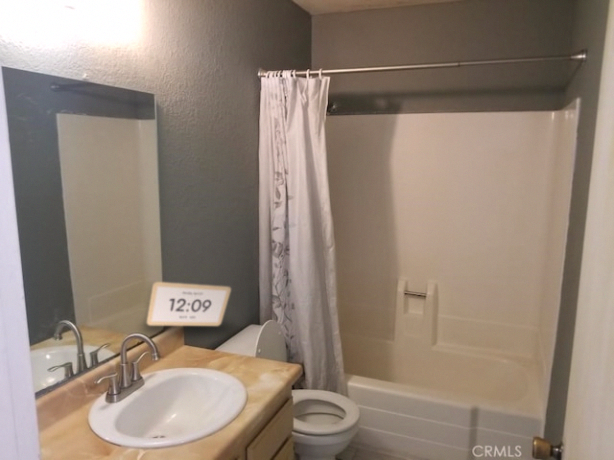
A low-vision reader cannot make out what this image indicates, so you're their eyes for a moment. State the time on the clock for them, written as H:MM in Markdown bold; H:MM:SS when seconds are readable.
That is **12:09**
